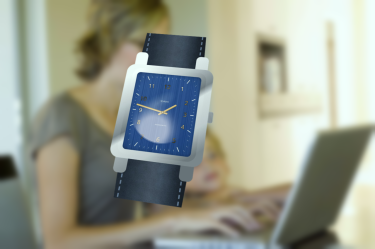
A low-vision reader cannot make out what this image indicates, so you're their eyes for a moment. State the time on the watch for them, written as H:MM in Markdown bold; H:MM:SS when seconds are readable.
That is **1:47**
